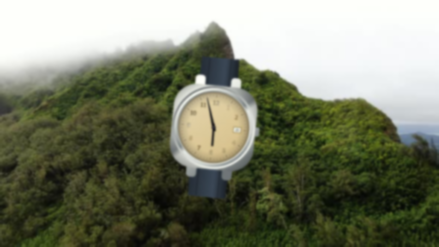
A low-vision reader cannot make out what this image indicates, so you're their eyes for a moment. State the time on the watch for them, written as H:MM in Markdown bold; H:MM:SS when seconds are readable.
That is **5:57**
